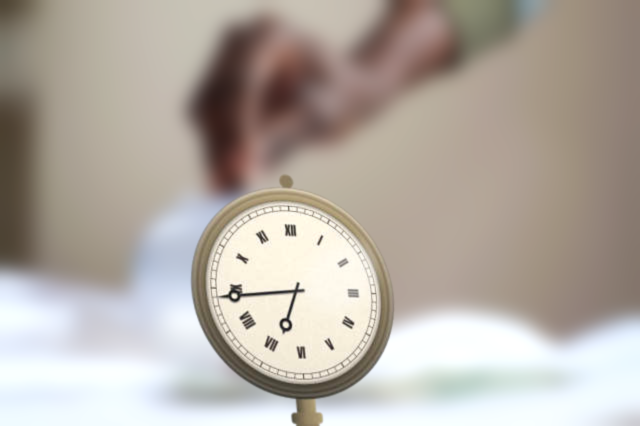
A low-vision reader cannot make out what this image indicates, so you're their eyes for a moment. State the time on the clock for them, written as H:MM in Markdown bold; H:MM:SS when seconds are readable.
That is **6:44**
